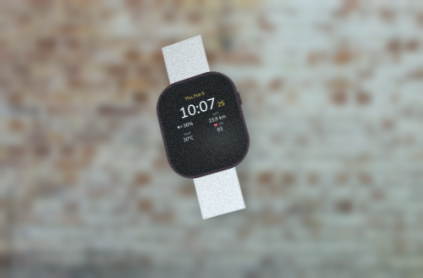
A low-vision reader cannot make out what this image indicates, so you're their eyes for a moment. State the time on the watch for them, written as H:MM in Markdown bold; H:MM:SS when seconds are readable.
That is **10:07**
